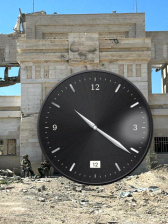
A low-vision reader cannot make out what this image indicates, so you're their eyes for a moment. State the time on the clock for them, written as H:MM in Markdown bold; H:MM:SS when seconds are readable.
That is **10:21**
